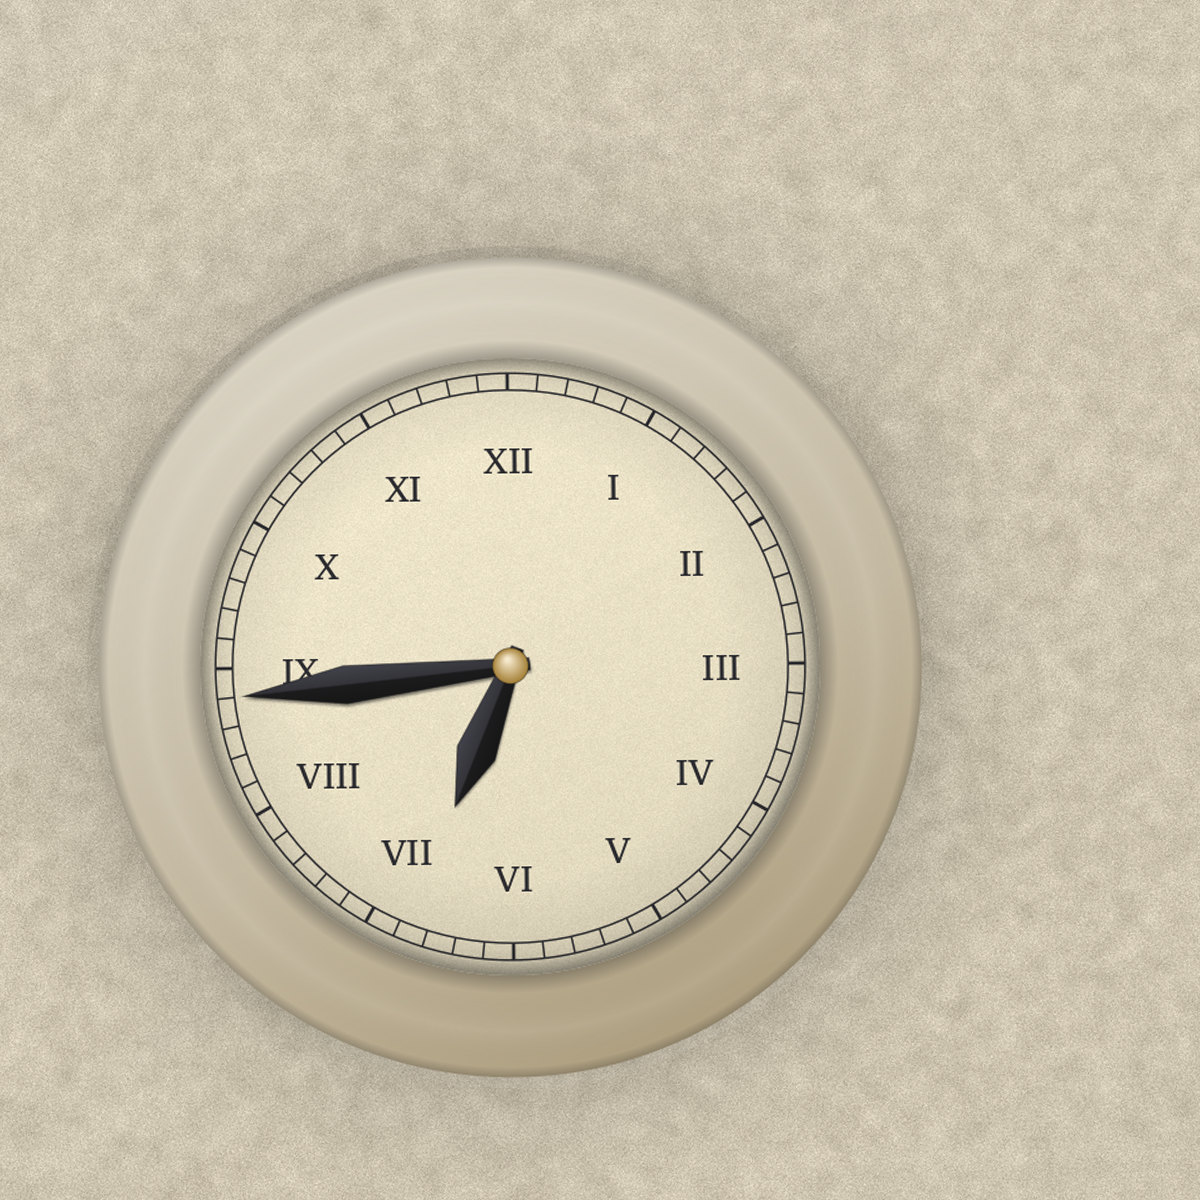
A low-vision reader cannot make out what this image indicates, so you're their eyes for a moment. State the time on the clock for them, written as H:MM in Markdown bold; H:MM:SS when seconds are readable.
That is **6:44**
